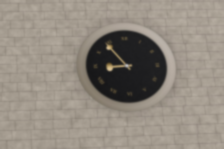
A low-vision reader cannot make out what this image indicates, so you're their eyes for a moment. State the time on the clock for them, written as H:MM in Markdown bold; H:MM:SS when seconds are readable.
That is **8:54**
